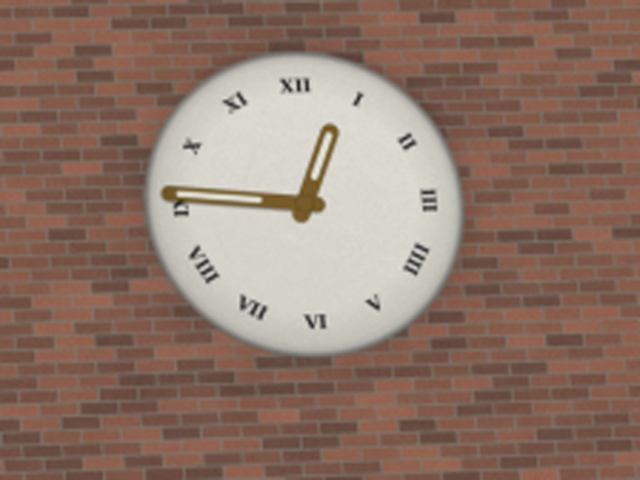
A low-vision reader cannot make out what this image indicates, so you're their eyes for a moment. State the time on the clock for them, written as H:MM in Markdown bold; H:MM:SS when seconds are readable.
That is **12:46**
